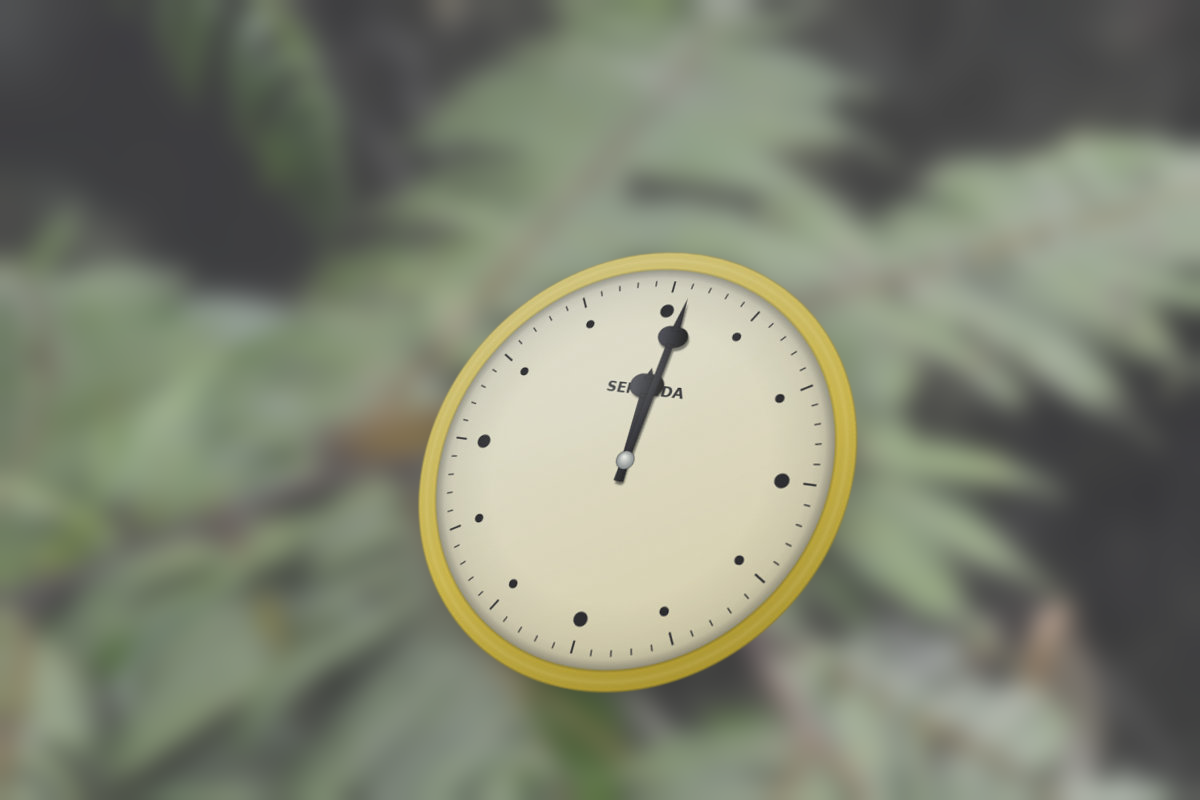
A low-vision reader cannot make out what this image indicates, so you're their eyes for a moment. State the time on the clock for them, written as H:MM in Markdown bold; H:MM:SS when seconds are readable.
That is **12:01**
